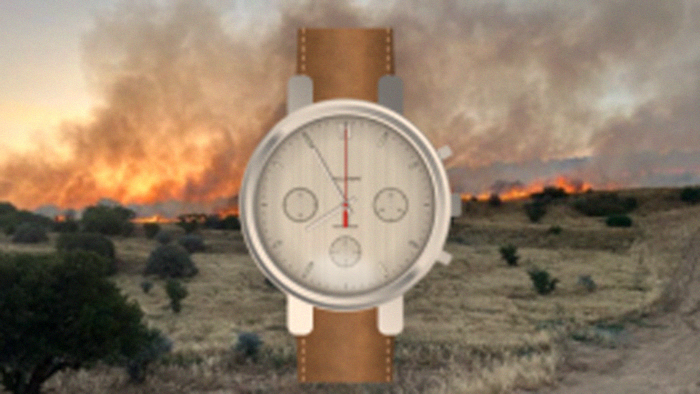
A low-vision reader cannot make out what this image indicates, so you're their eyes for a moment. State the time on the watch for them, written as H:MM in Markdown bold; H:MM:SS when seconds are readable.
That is **7:55**
